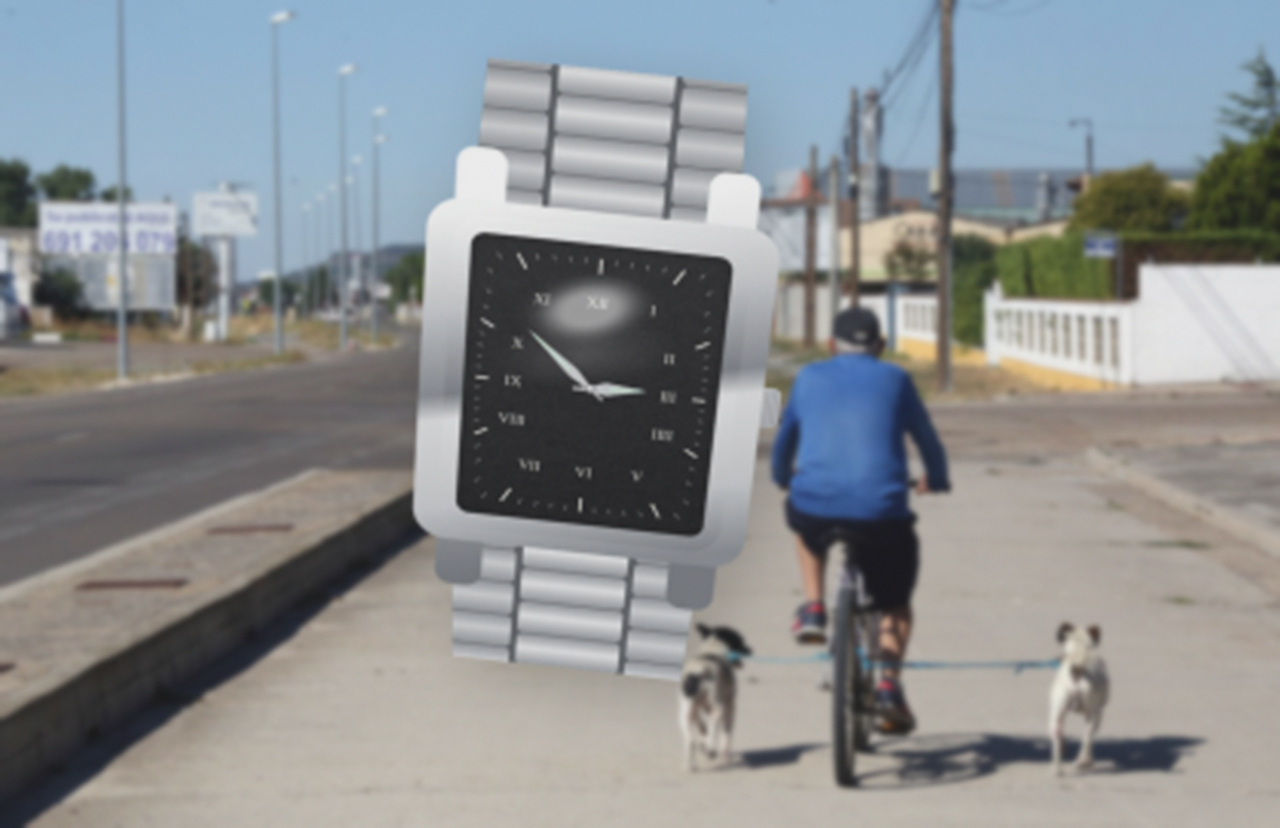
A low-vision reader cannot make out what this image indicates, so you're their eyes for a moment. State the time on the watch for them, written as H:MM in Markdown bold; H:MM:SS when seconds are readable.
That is **2:52**
